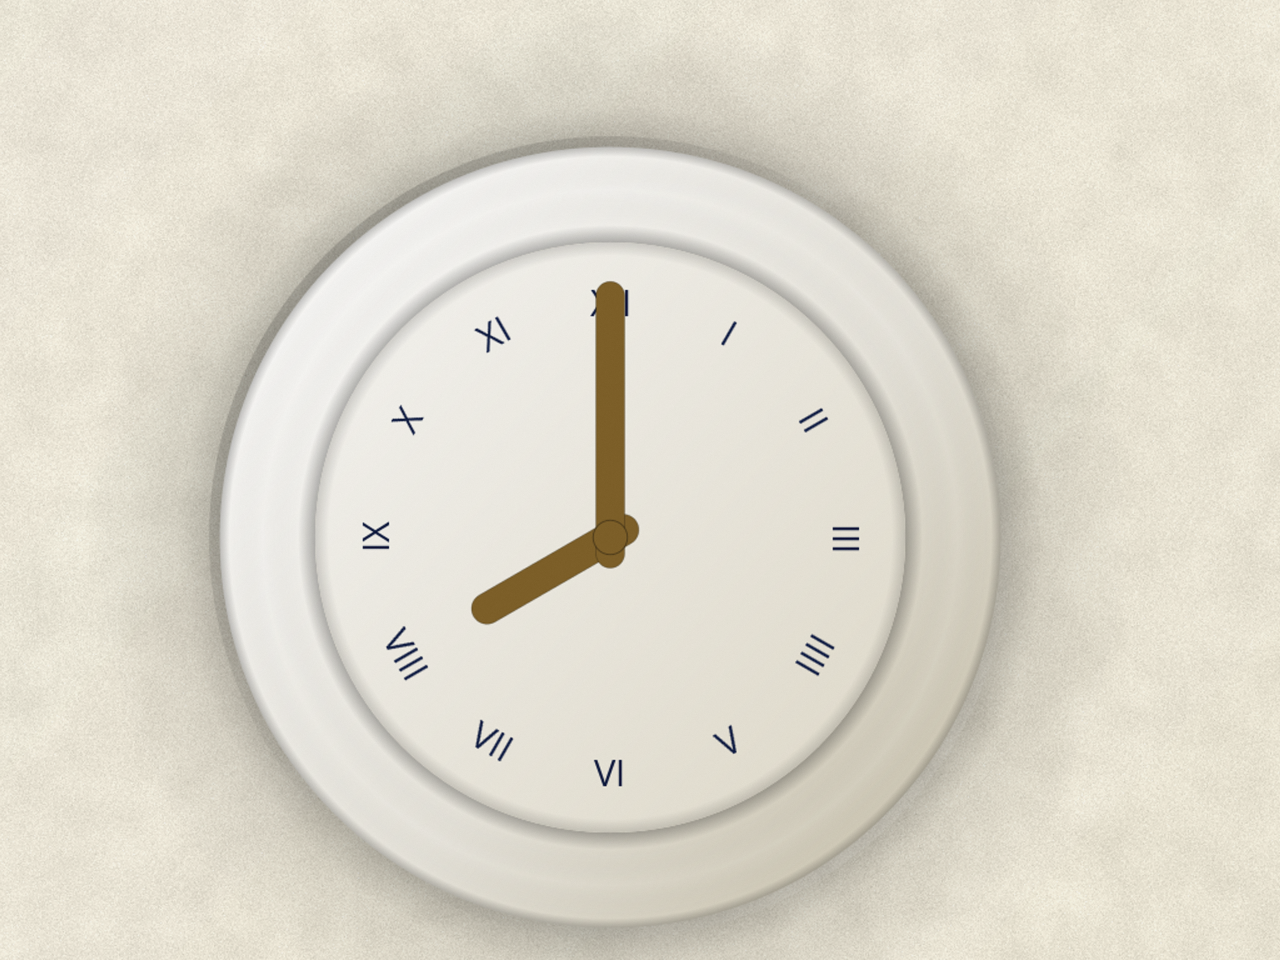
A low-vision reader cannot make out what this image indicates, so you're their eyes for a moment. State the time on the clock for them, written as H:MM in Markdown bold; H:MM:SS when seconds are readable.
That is **8:00**
